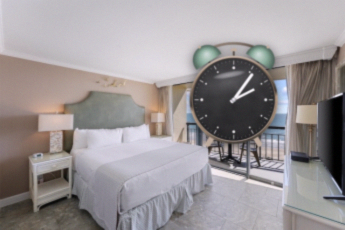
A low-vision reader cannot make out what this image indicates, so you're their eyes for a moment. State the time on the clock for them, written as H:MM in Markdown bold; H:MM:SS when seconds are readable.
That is **2:06**
